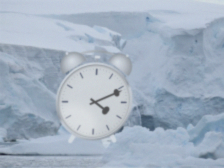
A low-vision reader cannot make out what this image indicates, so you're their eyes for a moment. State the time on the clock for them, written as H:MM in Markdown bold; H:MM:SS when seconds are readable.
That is **4:11**
